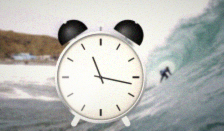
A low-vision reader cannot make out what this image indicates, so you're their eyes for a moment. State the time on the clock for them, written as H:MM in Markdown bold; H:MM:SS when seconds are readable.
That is **11:17**
